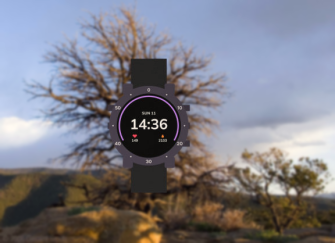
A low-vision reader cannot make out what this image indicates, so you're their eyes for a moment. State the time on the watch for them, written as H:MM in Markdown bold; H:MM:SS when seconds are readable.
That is **14:36**
